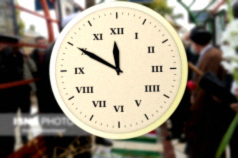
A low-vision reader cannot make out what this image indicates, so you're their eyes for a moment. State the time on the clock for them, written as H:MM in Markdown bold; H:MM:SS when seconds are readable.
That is **11:50**
